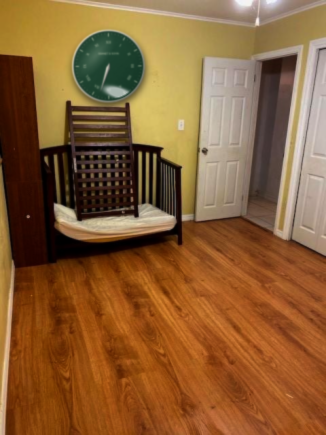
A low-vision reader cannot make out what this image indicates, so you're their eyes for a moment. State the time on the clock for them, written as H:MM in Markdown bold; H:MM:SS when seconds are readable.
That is **6:33**
